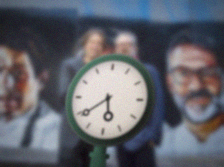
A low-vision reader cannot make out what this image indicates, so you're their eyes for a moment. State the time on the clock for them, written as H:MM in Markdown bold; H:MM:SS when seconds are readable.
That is **5:39**
